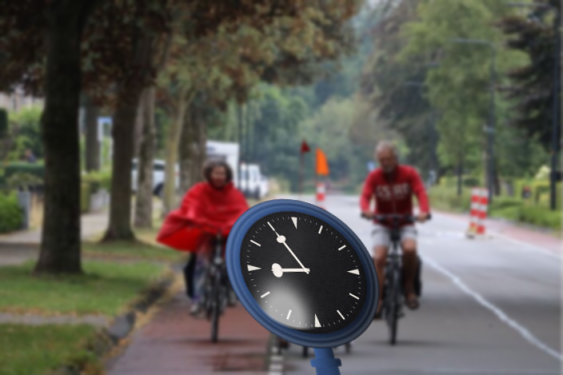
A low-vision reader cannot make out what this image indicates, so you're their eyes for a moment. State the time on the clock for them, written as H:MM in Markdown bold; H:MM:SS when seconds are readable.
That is **8:55**
